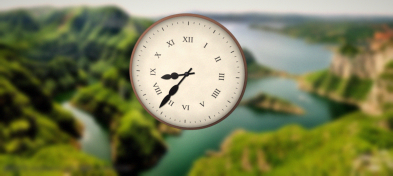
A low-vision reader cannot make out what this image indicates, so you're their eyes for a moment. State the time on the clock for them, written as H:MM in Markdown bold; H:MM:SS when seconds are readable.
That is **8:36**
